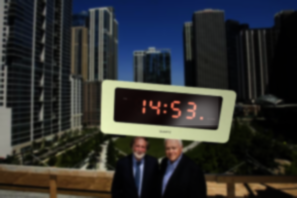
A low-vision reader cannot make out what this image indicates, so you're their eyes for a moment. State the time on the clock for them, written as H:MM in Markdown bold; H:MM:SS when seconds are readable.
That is **14:53**
